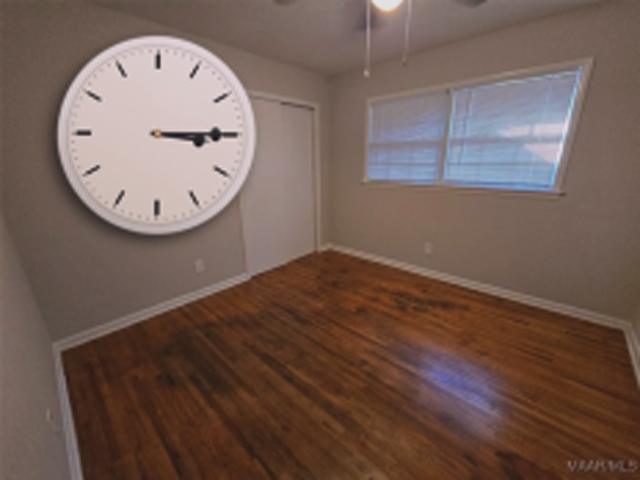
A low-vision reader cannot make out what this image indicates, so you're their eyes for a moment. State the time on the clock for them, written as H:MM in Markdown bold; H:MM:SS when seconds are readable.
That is **3:15**
